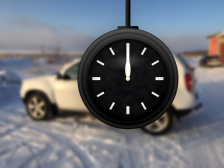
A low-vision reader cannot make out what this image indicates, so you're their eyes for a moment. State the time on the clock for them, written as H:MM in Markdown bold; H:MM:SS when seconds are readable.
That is **12:00**
